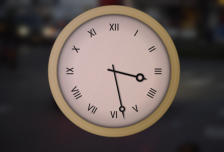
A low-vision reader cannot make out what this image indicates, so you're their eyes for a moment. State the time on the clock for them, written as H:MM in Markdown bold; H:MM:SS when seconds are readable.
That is **3:28**
